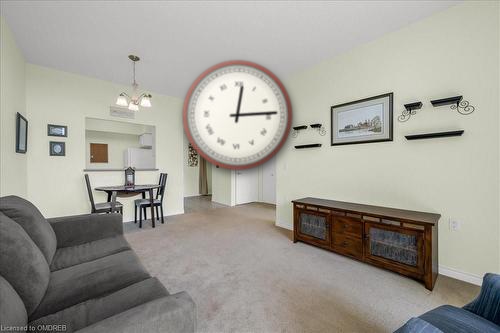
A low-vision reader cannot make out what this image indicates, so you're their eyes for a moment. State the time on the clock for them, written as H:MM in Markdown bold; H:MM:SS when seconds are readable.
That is **12:14**
